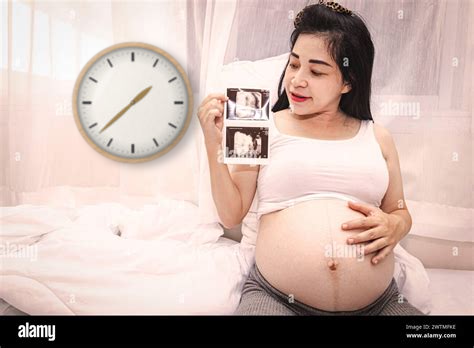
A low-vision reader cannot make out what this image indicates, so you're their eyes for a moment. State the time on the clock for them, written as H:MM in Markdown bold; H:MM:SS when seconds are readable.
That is **1:38**
